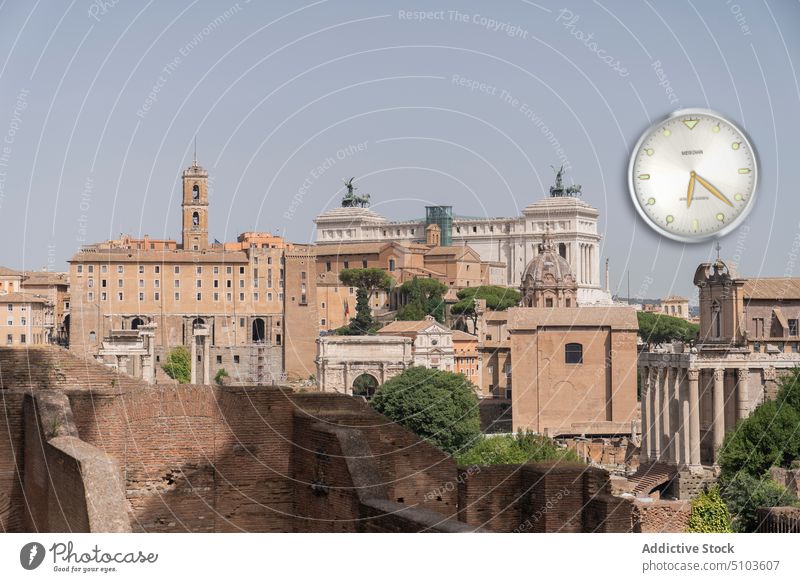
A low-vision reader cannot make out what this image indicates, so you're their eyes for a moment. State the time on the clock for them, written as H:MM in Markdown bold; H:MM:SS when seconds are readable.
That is **6:22**
